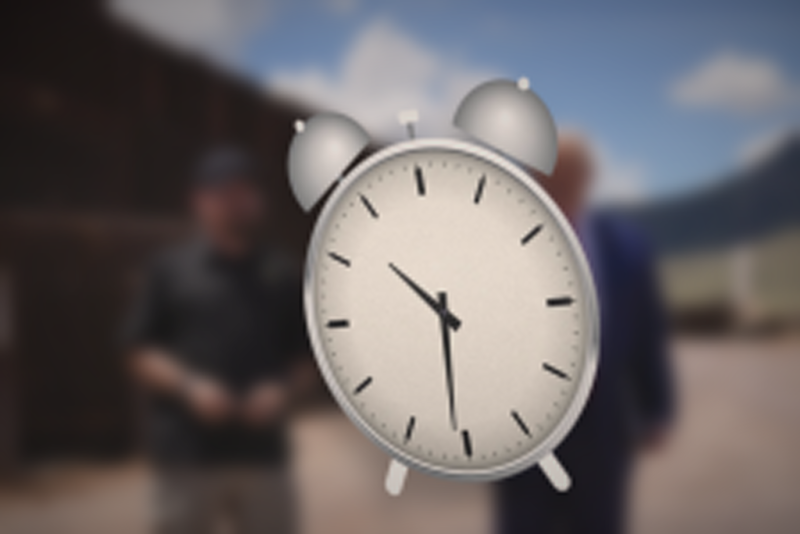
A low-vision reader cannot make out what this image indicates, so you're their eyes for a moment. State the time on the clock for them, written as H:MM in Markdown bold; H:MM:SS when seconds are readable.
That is **10:31**
